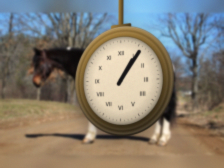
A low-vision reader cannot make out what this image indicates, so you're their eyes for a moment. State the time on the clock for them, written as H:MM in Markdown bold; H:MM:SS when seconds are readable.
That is **1:06**
